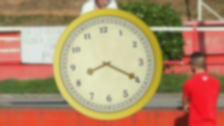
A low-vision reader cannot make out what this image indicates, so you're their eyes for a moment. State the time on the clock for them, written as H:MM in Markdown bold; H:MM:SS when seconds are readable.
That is **8:20**
